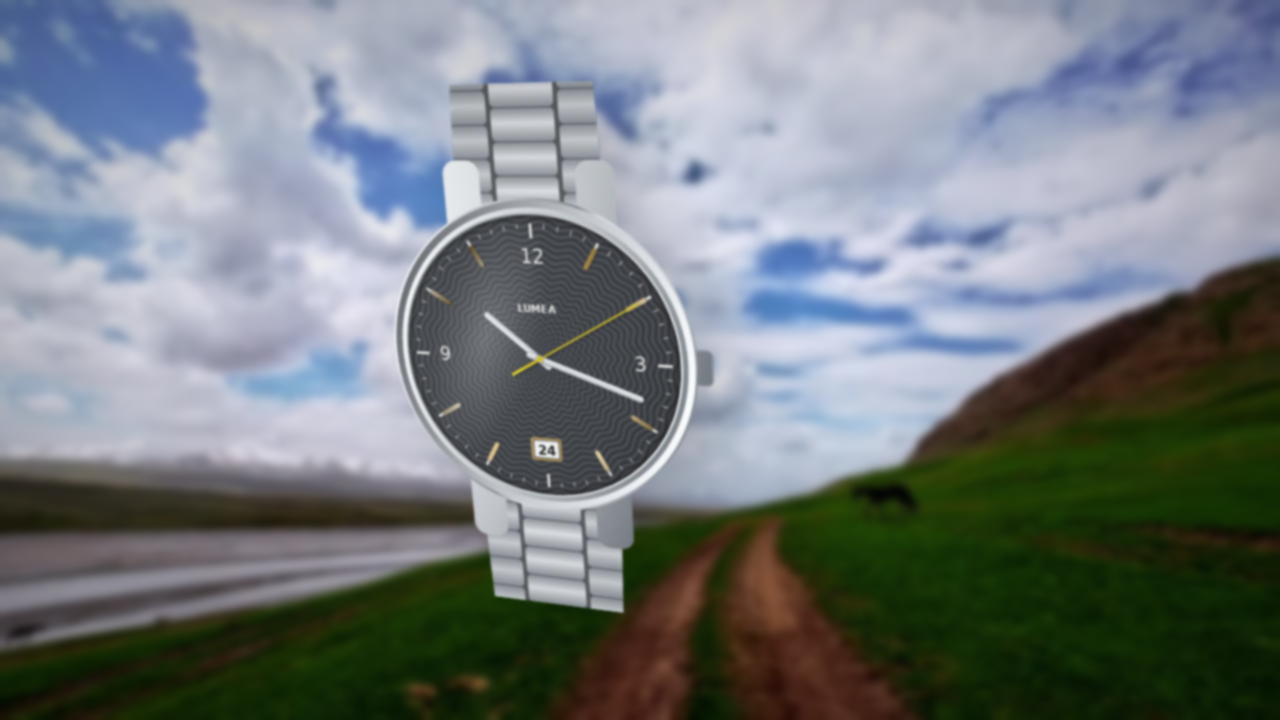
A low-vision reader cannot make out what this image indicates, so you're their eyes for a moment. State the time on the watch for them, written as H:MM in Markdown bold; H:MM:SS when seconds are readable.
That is **10:18:10**
